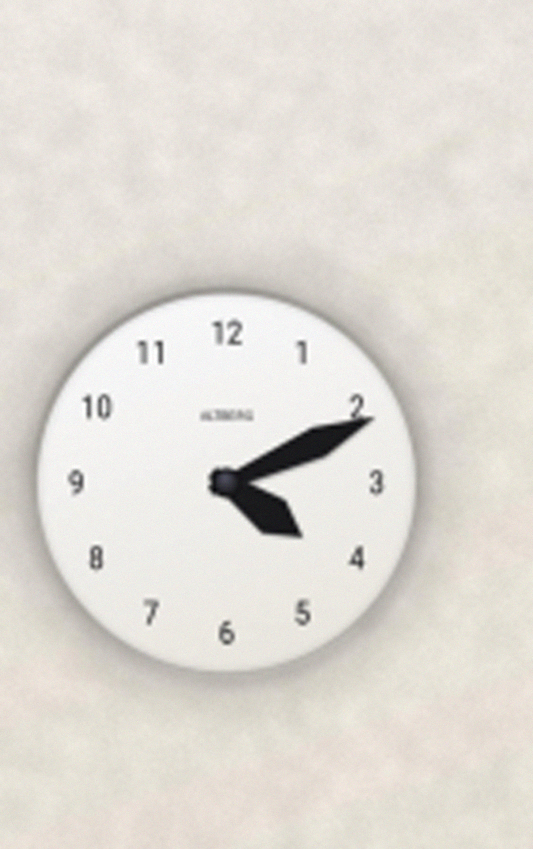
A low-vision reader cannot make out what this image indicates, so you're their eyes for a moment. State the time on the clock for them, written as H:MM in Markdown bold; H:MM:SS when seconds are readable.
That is **4:11**
